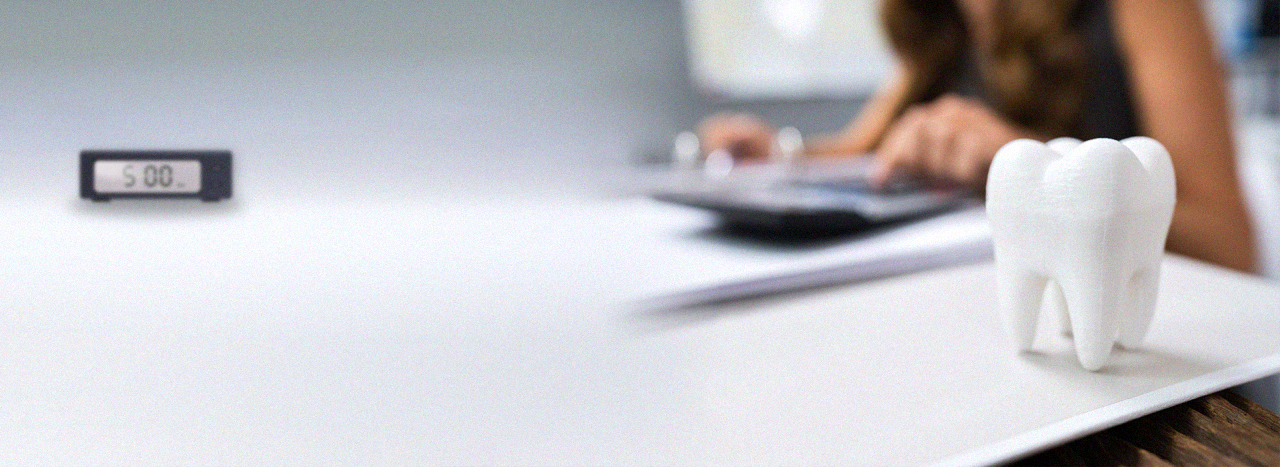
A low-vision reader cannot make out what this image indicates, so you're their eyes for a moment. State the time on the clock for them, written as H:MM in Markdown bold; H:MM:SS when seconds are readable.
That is **5:00**
